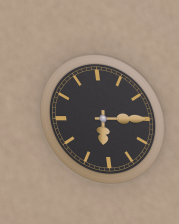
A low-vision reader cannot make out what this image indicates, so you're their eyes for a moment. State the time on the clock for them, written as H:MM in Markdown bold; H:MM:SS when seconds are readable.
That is **6:15**
